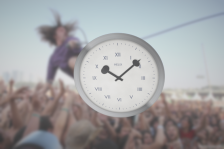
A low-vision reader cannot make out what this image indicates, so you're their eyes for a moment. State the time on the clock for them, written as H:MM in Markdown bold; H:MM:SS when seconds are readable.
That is **10:08**
